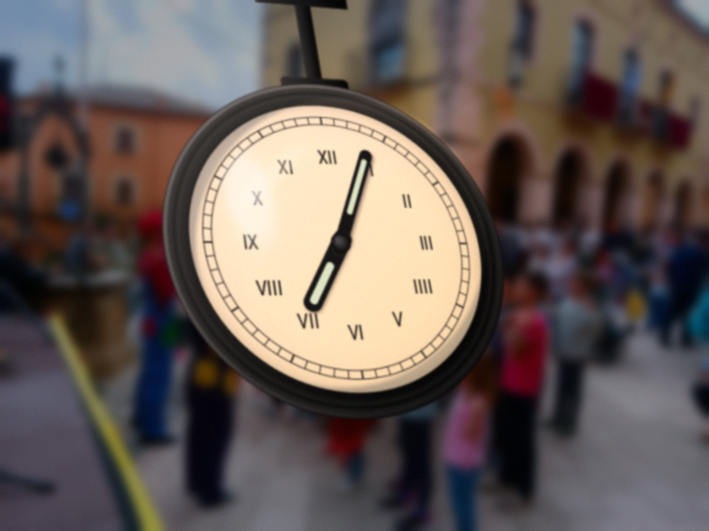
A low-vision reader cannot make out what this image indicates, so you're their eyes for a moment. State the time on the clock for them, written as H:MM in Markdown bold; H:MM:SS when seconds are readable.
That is **7:04**
